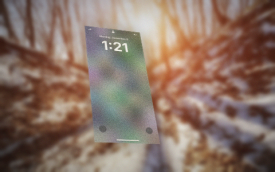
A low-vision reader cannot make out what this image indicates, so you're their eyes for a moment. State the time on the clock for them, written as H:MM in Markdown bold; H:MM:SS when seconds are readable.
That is **1:21**
